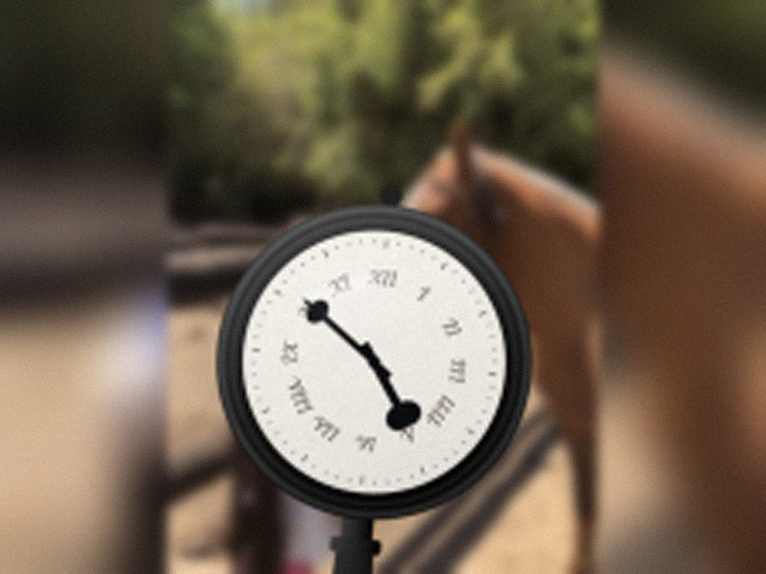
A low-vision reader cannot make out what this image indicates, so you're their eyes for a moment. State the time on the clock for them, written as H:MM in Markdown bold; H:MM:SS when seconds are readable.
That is **4:51**
